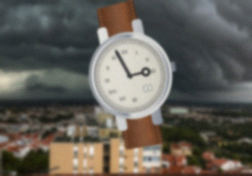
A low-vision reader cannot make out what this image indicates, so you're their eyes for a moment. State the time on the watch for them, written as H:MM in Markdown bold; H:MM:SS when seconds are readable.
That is **2:57**
